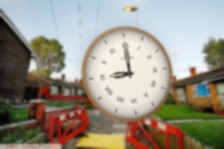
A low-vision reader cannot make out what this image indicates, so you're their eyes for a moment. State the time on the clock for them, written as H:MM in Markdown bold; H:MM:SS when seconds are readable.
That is **9:00**
